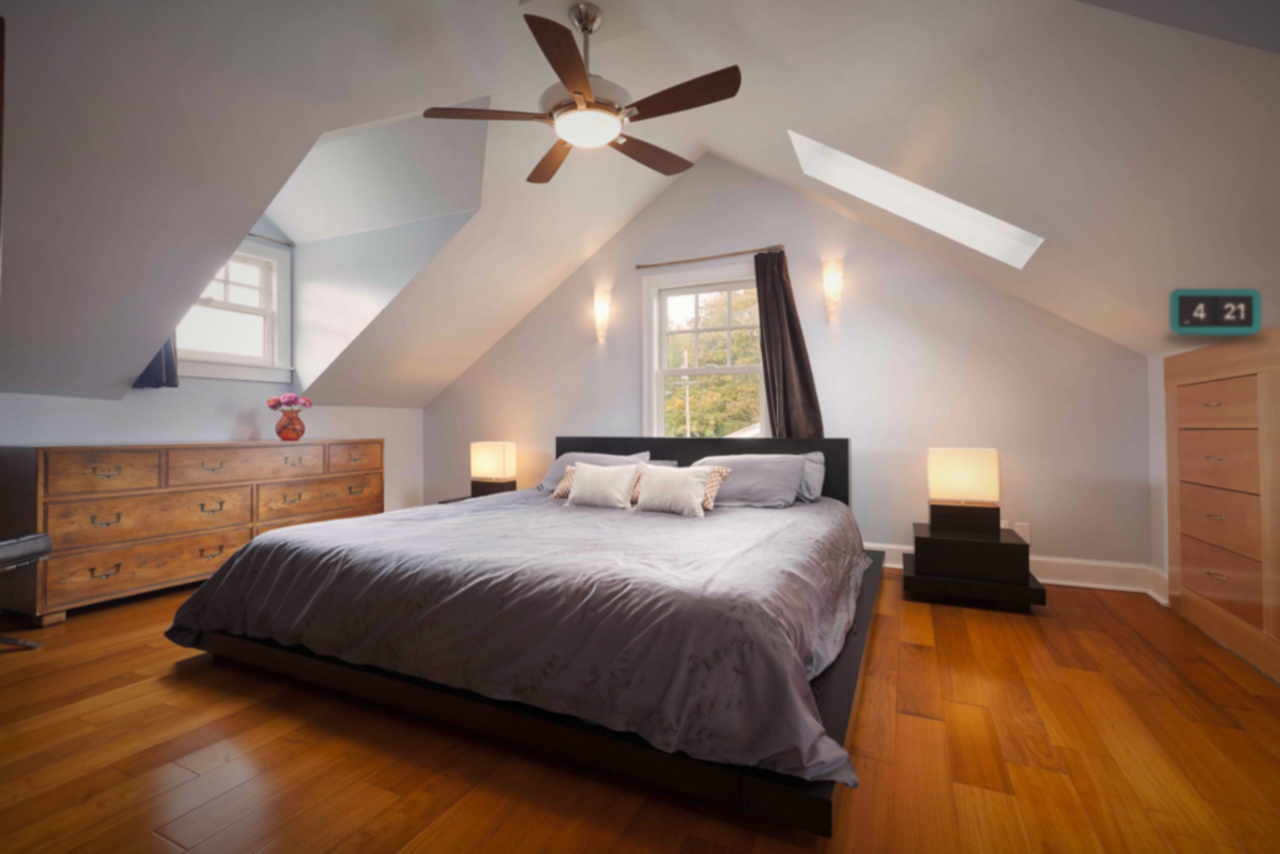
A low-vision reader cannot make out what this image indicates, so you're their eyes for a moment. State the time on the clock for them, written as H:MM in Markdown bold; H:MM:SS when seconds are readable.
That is **4:21**
